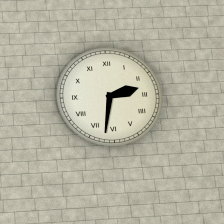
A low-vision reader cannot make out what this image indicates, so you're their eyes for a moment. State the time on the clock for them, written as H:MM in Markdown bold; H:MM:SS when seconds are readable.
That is **2:32**
